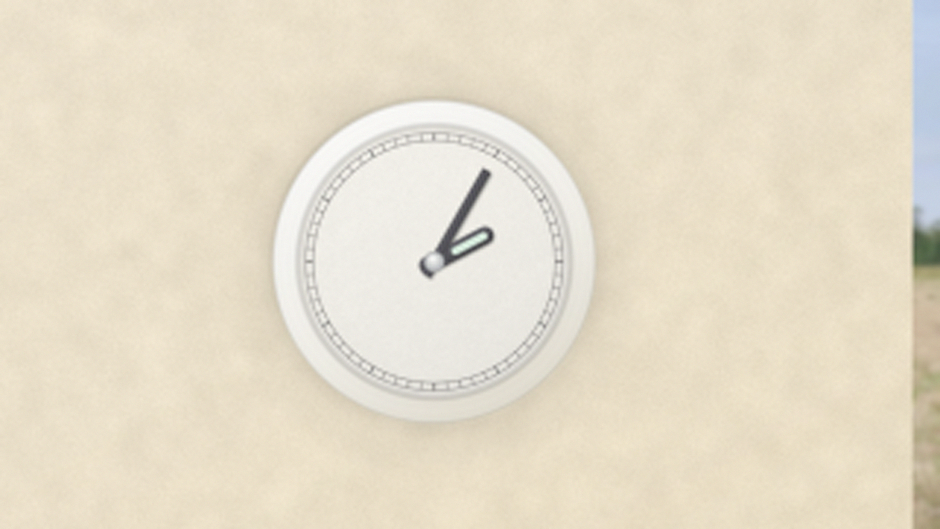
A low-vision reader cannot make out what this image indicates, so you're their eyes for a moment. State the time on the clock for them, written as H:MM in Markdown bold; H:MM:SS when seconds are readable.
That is **2:05**
